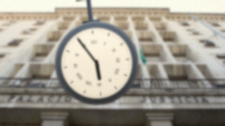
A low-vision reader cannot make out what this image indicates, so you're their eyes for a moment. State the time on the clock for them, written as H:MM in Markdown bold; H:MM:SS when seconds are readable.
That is **5:55**
